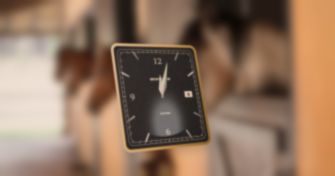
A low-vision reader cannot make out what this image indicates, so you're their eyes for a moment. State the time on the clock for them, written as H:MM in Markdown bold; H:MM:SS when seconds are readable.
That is **12:03**
